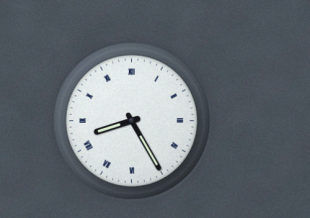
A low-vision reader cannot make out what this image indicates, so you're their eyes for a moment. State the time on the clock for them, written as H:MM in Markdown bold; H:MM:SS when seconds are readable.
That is **8:25**
